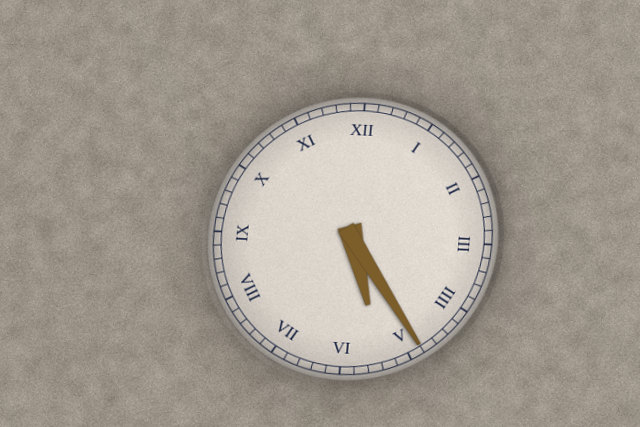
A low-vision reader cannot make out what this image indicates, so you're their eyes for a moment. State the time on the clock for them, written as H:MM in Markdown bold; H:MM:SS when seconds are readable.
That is **5:24**
